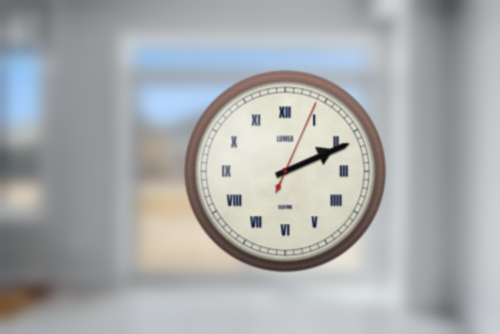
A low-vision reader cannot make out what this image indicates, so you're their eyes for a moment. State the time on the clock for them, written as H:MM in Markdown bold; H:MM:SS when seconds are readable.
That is **2:11:04**
